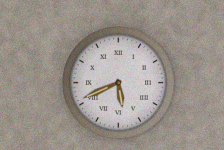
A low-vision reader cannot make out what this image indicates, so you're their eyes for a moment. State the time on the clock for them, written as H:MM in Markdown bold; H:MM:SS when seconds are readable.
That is **5:41**
